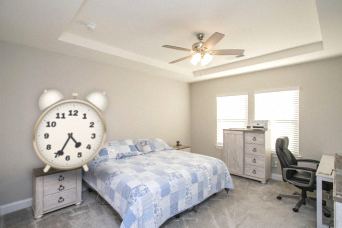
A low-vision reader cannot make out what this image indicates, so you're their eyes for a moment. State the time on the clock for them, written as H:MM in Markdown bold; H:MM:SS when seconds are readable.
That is **4:34**
